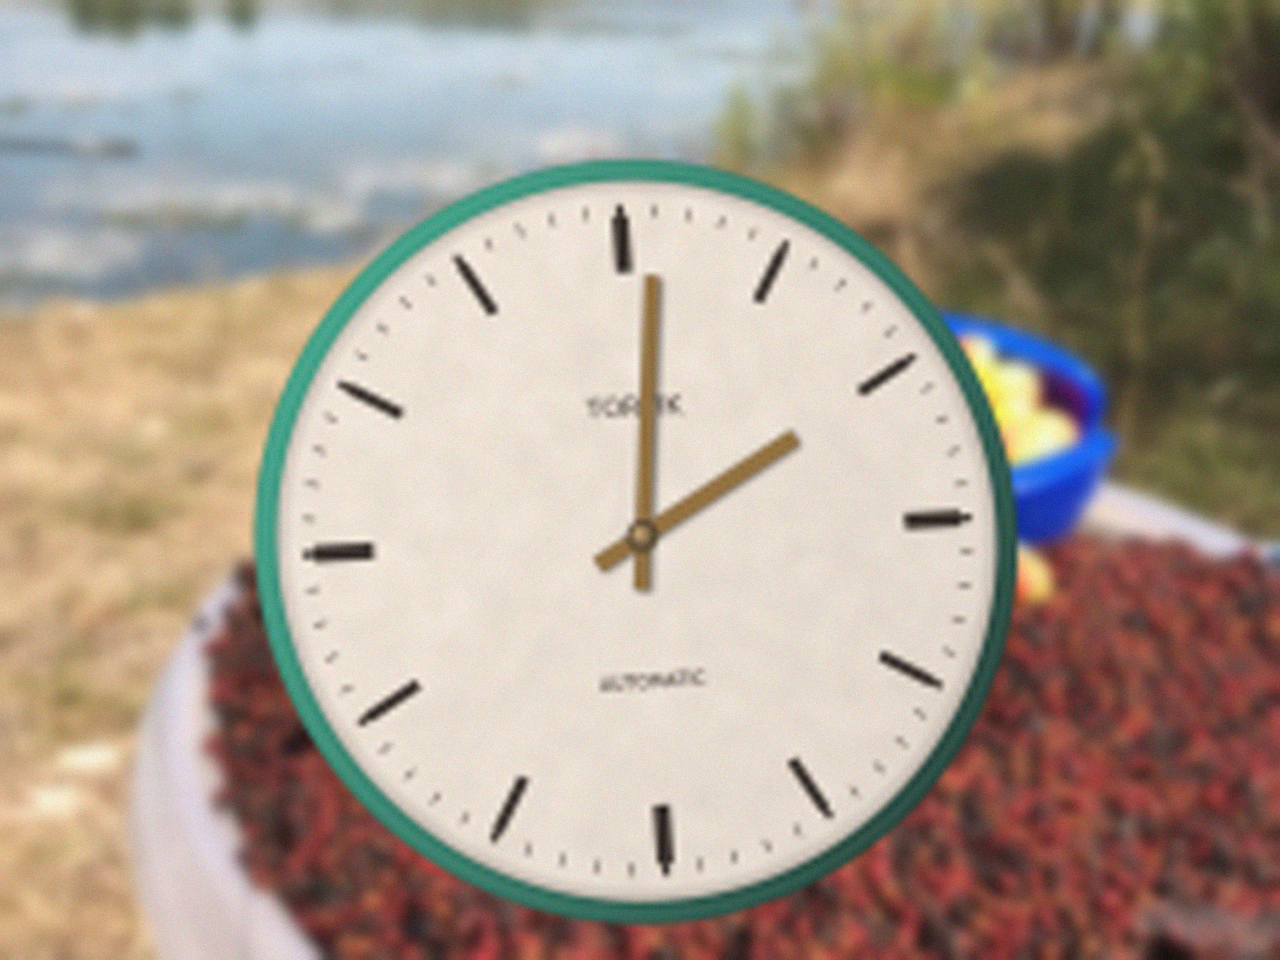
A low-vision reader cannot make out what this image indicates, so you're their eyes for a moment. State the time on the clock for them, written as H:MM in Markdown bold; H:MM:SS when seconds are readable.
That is **2:01**
